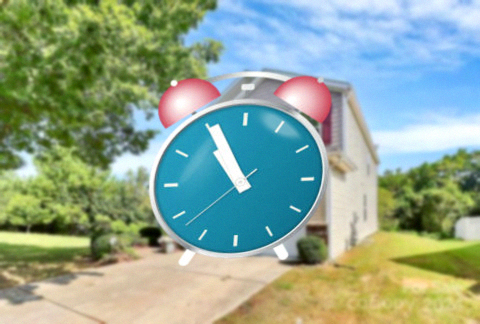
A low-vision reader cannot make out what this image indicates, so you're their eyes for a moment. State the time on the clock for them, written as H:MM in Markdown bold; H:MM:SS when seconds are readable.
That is **10:55:38**
